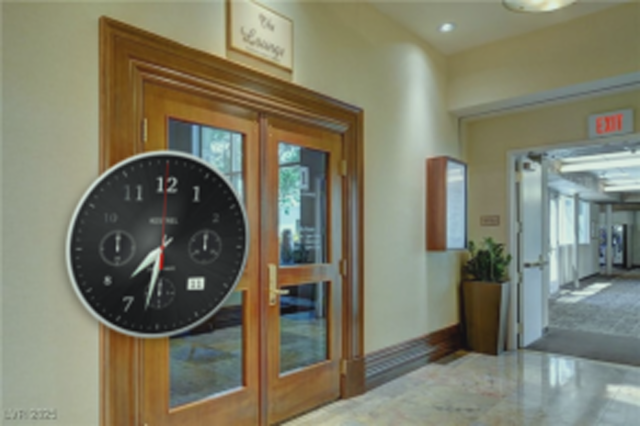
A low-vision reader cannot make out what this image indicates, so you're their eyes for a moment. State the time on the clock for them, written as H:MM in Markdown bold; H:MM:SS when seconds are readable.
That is **7:32**
